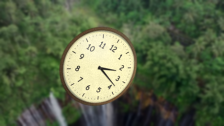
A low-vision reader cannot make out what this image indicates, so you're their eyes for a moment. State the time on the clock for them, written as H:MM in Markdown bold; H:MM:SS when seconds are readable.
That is **2:18**
